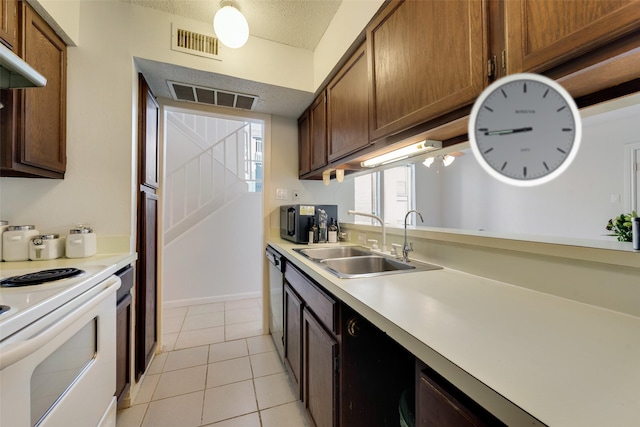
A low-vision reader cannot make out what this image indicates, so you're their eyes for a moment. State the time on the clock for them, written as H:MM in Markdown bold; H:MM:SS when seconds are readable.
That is **8:44**
